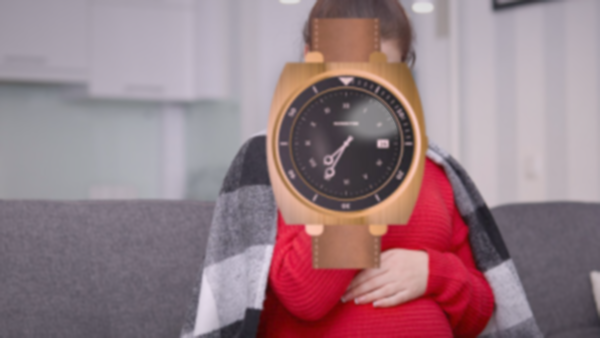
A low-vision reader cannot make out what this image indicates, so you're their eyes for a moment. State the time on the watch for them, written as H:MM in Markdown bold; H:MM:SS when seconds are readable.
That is **7:35**
